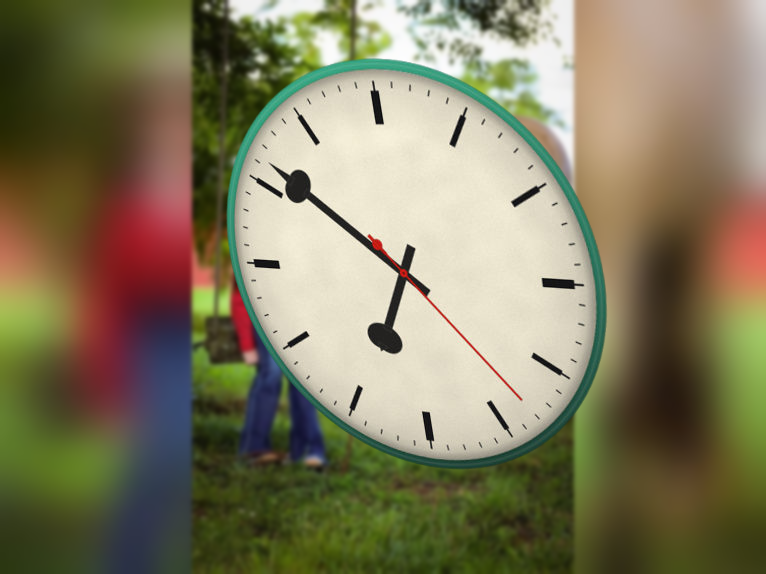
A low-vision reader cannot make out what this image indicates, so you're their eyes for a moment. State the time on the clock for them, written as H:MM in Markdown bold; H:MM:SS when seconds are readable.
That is **6:51:23**
